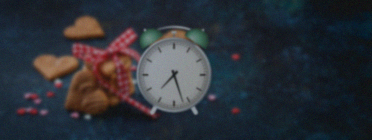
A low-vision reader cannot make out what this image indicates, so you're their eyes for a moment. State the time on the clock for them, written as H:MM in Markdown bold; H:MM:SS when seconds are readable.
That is **7:27**
